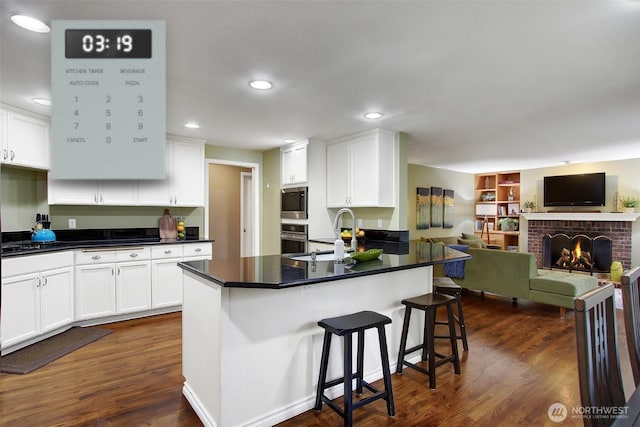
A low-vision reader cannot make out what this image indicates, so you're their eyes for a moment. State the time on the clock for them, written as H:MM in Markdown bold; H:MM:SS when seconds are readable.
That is **3:19**
